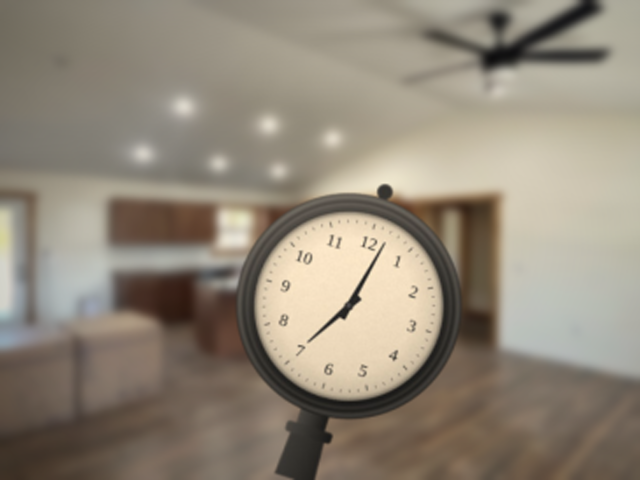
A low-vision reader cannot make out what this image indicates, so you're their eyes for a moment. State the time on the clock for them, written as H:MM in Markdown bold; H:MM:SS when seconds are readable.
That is **7:02**
